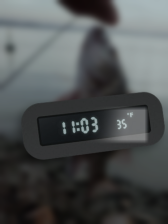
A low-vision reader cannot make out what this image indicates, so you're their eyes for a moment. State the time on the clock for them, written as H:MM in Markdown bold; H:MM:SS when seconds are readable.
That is **11:03**
